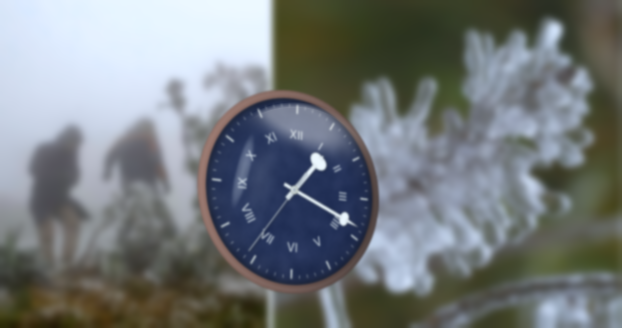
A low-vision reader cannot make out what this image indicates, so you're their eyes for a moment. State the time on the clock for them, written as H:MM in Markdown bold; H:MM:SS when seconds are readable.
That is **1:18:36**
